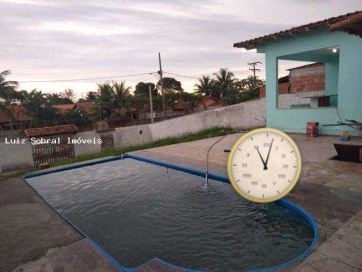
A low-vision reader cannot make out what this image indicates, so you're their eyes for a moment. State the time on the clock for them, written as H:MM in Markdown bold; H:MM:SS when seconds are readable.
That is **11:02**
